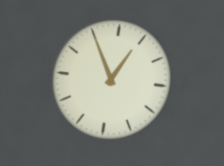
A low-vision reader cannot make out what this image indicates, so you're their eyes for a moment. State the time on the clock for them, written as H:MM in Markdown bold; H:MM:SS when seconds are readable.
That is **12:55**
